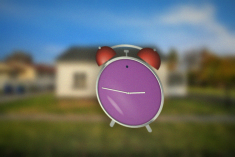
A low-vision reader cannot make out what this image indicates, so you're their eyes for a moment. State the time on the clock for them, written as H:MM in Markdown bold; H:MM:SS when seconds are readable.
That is **2:46**
